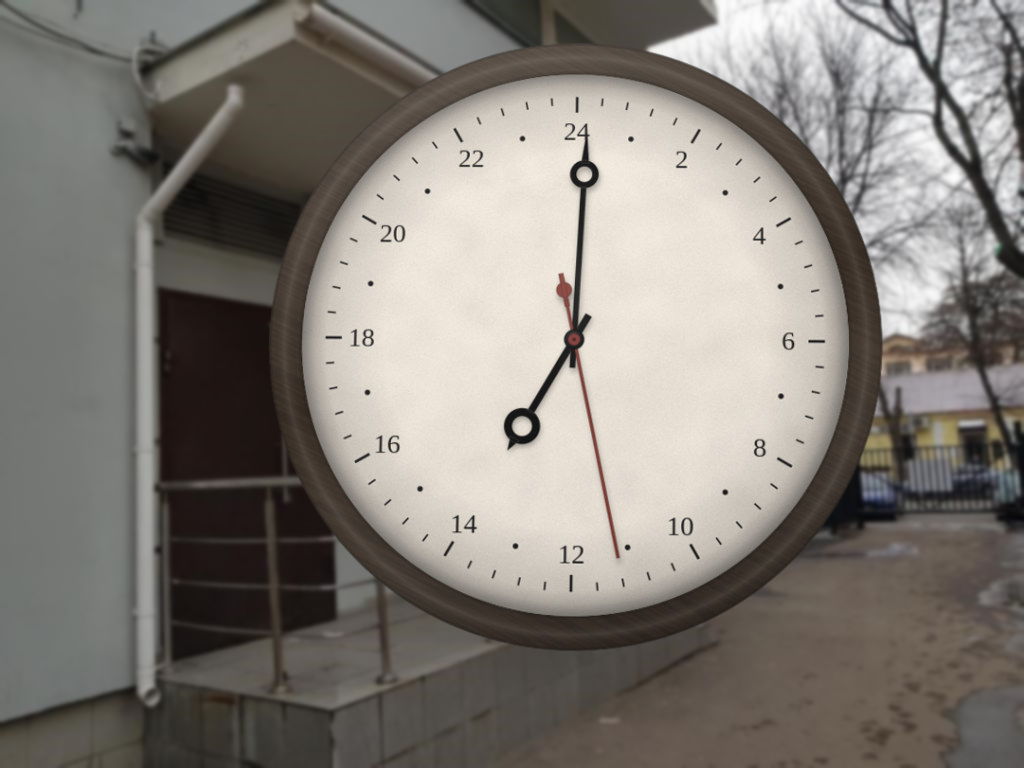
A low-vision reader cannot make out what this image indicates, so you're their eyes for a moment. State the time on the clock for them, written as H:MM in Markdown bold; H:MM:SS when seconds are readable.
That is **14:00:28**
